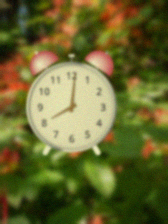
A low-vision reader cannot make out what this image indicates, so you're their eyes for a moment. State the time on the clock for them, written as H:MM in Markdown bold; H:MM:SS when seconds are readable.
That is **8:01**
